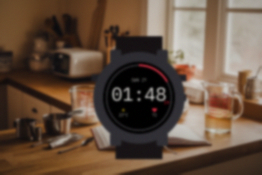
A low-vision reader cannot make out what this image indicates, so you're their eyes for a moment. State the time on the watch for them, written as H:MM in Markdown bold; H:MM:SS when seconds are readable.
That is **1:48**
